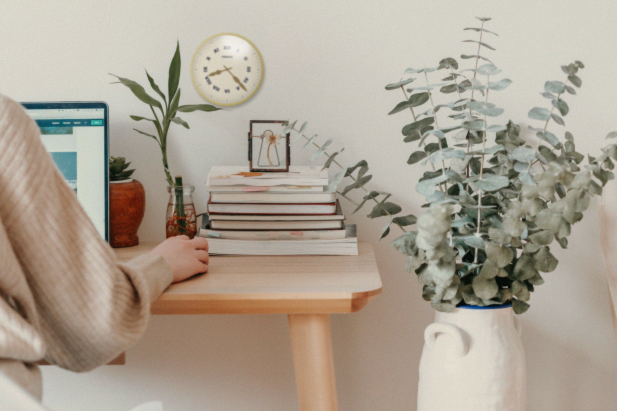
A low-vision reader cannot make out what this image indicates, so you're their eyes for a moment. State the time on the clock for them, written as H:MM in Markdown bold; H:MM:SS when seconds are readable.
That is **8:23**
